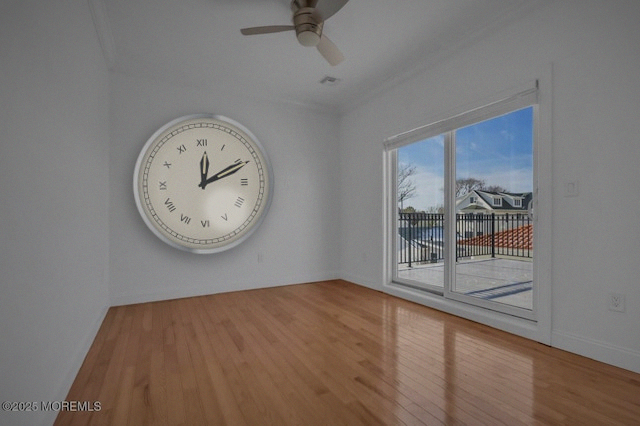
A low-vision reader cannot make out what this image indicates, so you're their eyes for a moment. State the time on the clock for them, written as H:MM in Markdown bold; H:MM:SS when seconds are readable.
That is **12:11**
